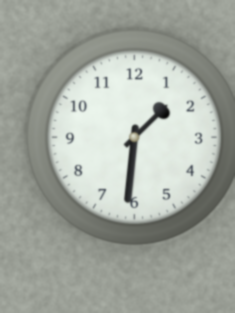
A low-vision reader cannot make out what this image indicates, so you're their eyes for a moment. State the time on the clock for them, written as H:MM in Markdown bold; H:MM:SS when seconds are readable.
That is **1:31**
